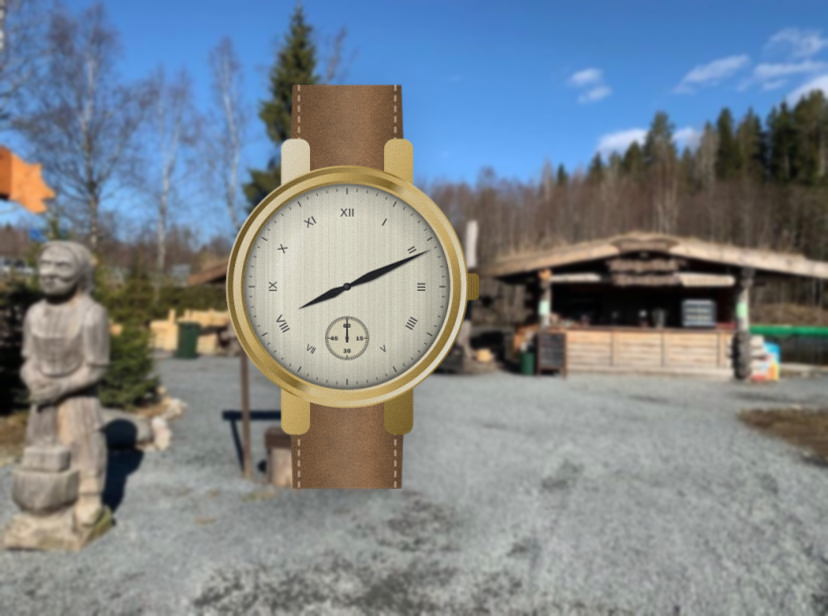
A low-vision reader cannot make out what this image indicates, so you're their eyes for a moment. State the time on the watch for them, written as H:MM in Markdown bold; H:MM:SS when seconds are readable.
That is **8:11**
